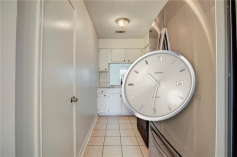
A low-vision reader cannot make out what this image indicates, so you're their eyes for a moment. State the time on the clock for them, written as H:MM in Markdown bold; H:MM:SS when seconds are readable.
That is **10:31**
